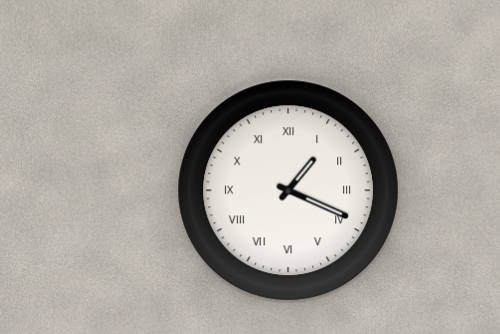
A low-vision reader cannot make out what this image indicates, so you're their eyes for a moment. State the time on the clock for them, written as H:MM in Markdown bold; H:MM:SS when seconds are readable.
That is **1:19**
